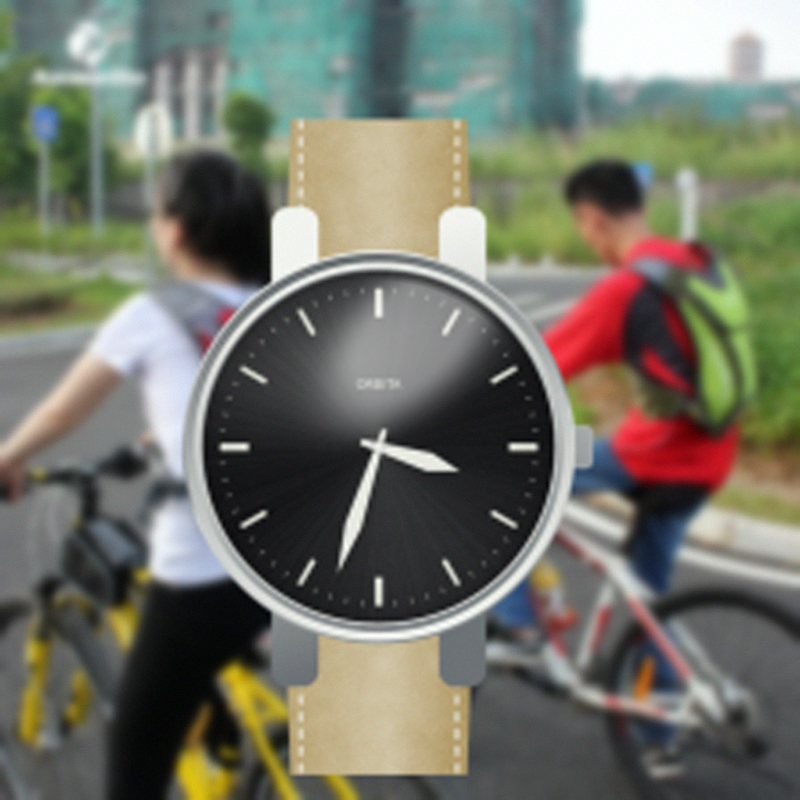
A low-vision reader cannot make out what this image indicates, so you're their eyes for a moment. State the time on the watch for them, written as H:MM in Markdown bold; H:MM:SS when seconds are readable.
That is **3:33**
